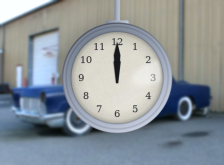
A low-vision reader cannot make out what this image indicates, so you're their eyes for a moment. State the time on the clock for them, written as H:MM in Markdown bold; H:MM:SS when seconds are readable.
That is **12:00**
